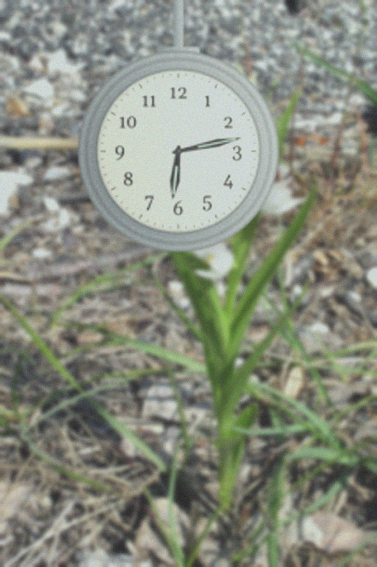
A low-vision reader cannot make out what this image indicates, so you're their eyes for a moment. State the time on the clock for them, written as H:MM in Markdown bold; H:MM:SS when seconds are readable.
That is **6:13**
